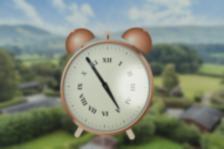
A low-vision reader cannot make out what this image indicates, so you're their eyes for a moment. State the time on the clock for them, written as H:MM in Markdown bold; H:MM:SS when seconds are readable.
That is **4:54**
